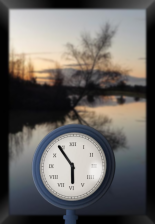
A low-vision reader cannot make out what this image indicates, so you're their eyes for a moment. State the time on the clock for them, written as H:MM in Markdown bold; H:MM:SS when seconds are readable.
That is **5:54**
